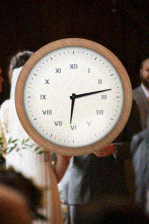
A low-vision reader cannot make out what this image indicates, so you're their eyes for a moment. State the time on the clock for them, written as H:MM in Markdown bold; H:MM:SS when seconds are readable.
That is **6:13**
